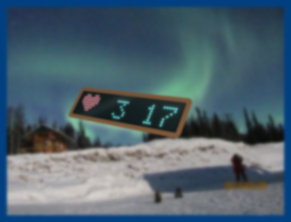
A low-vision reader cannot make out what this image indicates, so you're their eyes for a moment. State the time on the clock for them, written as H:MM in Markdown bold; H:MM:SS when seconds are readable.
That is **3:17**
